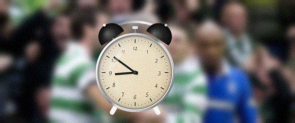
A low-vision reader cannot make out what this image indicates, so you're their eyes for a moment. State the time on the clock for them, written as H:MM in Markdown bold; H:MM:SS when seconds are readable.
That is **8:51**
